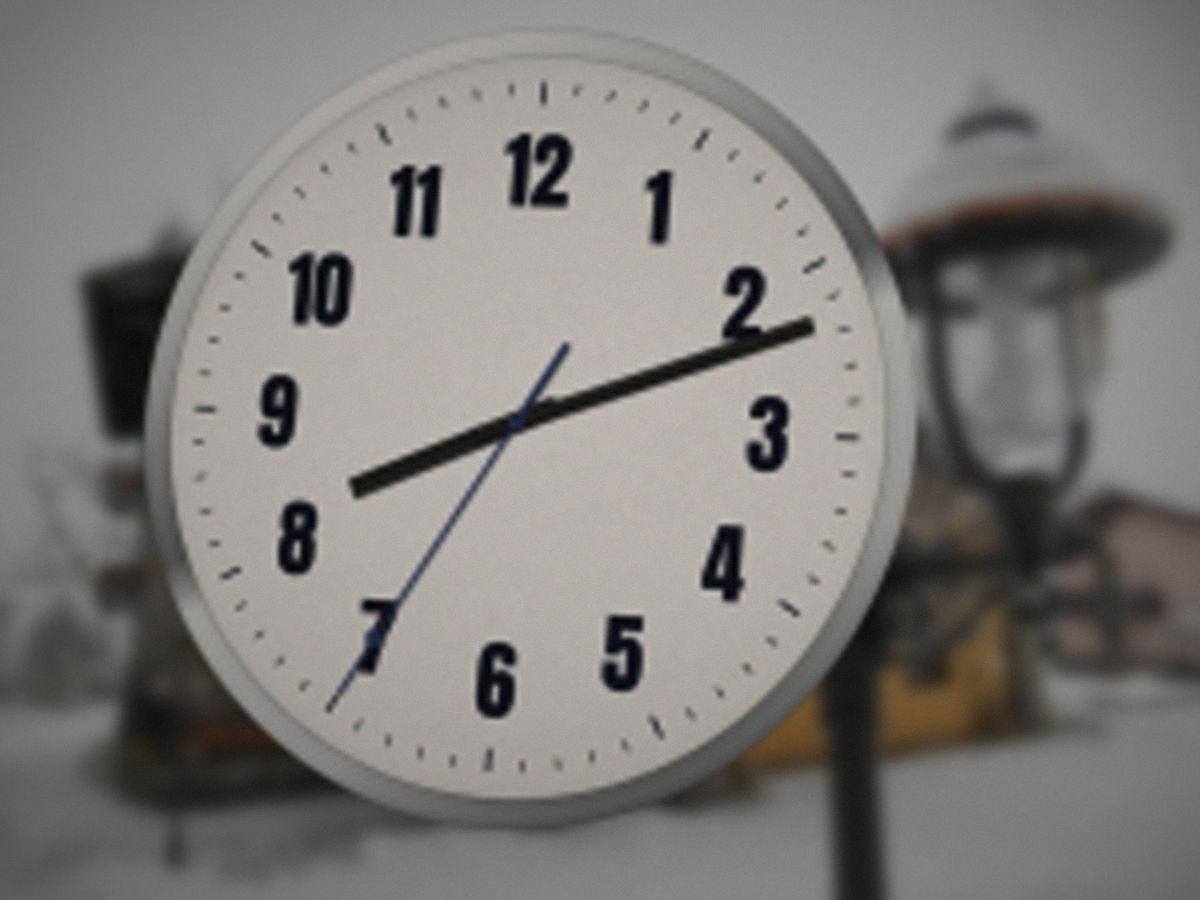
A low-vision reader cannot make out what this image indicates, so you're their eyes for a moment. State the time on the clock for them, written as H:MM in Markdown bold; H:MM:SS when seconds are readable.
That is **8:11:35**
